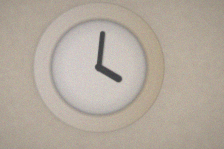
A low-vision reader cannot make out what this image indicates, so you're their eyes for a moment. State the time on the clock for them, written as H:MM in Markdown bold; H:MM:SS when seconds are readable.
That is **4:01**
